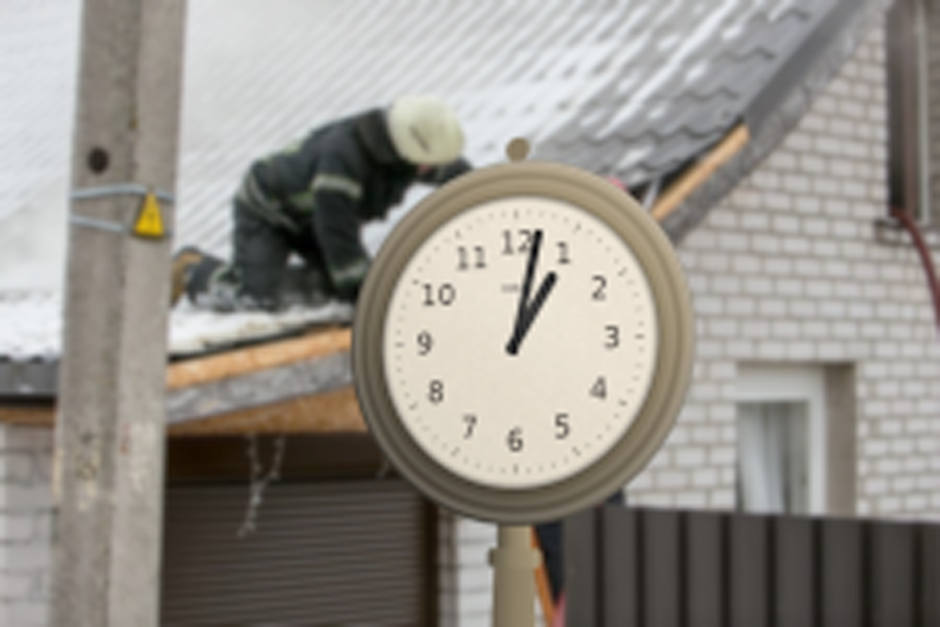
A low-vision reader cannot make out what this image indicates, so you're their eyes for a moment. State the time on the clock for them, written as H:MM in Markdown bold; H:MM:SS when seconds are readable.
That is **1:02**
